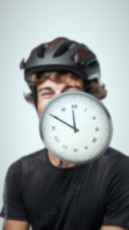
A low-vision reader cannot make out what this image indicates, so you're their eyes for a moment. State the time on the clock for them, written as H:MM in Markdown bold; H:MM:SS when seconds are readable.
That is **11:50**
